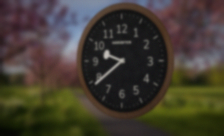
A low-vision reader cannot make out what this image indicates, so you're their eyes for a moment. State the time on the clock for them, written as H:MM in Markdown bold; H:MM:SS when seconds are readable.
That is **9:39**
